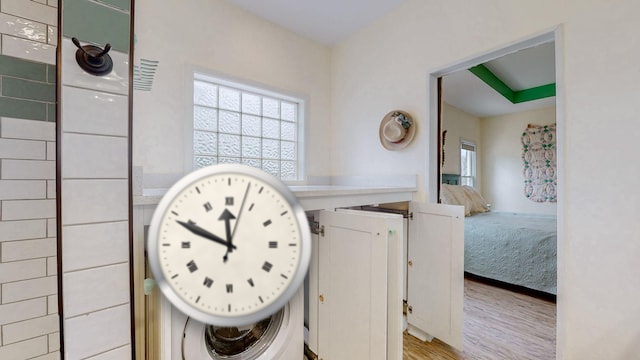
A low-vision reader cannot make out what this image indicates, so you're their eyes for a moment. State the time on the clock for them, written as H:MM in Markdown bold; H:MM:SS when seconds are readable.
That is **11:49:03**
